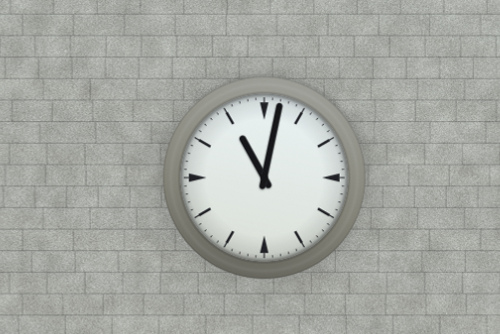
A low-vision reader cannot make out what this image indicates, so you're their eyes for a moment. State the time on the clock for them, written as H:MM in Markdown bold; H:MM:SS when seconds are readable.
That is **11:02**
